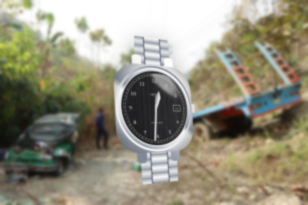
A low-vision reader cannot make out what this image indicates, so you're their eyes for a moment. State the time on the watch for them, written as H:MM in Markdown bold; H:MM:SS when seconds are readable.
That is **12:31**
